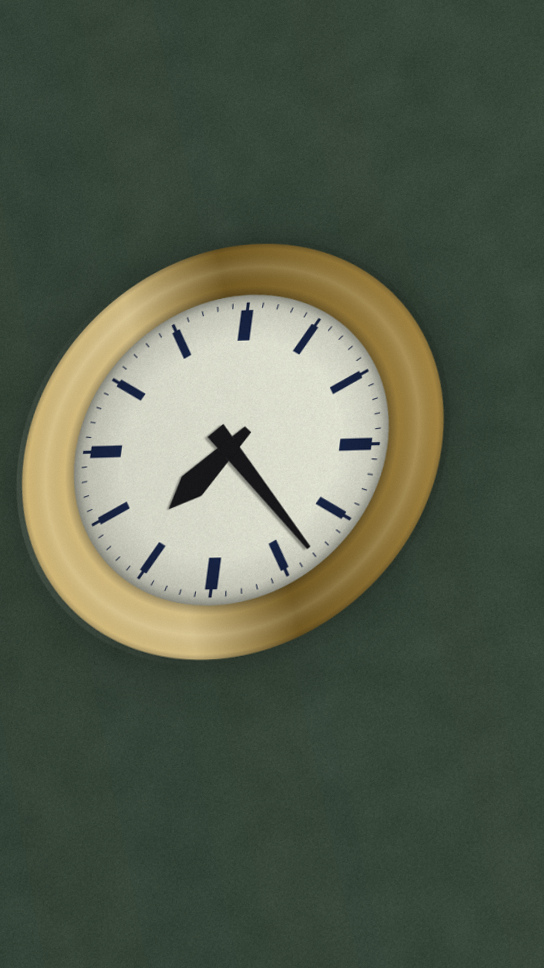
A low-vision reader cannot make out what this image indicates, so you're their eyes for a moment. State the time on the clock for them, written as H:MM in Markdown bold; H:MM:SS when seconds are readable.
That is **7:23**
